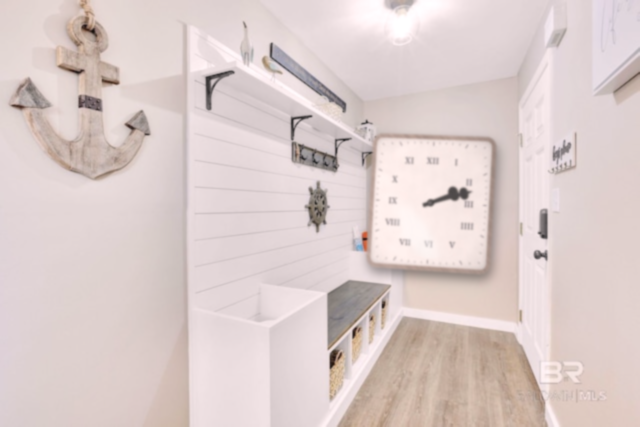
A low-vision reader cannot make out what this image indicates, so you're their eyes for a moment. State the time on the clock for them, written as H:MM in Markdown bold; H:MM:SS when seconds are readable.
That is **2:12**
